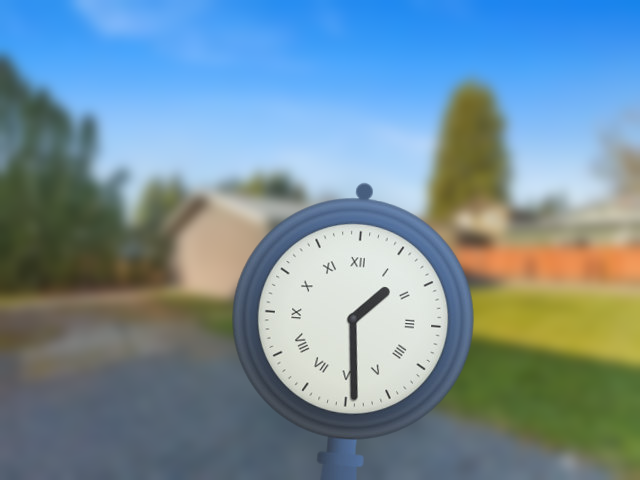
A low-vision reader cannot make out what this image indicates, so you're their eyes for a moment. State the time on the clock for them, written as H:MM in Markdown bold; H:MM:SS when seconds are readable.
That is **1:29**
